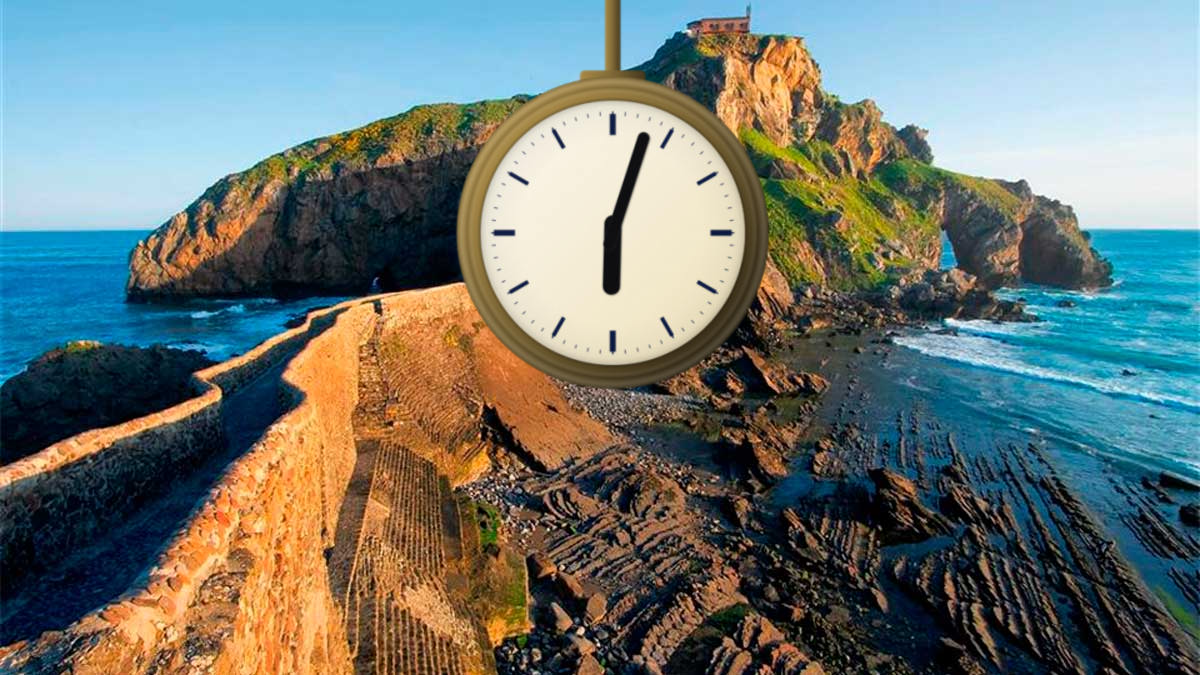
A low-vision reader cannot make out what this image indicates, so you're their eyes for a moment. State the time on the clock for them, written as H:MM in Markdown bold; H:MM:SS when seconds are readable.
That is **6:03**
